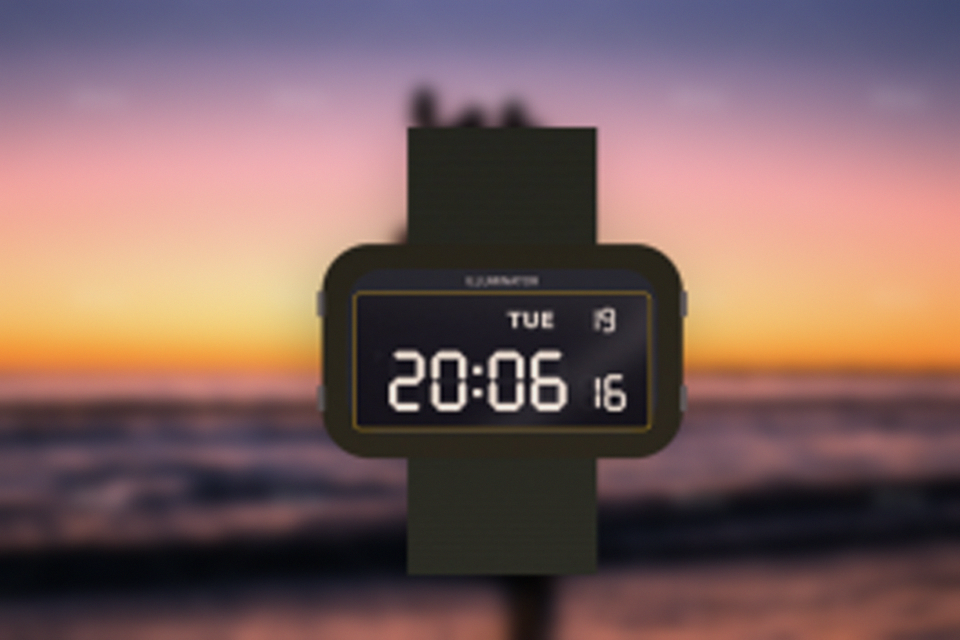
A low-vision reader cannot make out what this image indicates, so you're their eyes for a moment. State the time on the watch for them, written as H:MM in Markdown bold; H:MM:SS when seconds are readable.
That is **20:06:16**
